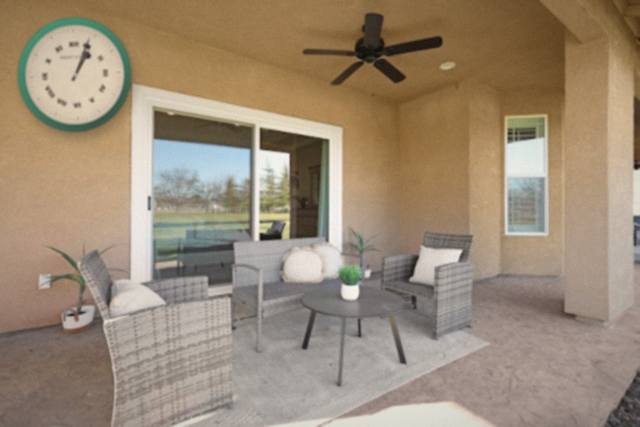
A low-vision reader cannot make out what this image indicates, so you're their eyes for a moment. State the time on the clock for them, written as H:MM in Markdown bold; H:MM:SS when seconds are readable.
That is **1:04**
